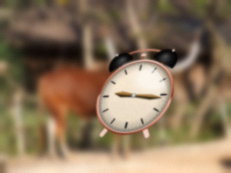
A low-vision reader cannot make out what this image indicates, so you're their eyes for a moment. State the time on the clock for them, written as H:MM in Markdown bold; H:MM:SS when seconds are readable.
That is **9:16**
